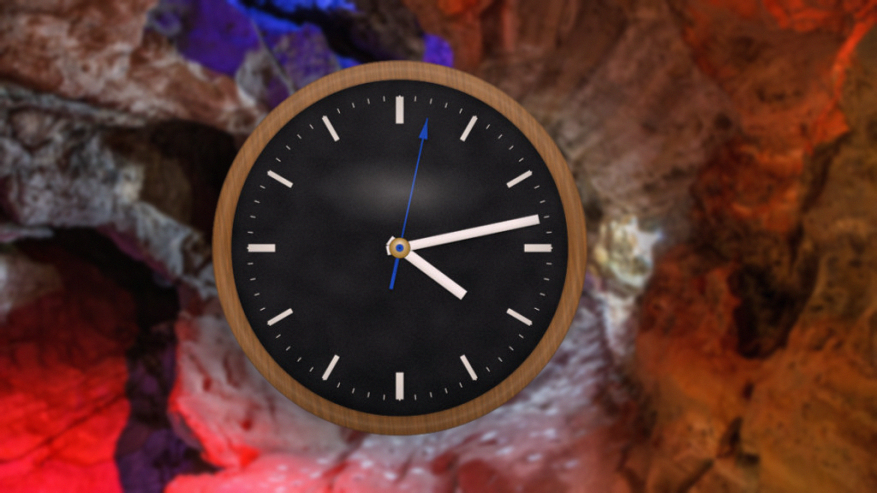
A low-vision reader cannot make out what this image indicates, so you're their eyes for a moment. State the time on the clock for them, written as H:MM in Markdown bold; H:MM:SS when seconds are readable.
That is **4:13:02**
